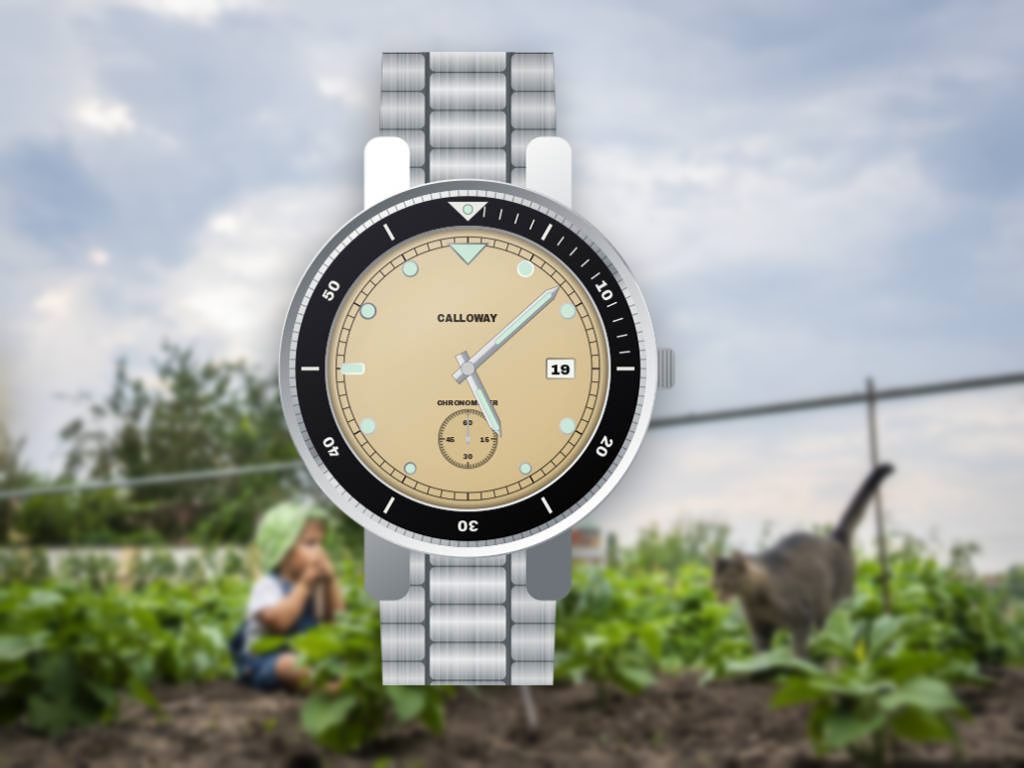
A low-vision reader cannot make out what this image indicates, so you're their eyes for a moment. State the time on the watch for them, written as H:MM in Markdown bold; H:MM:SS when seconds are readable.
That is **5:08**
